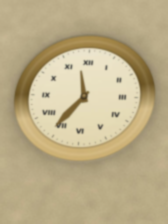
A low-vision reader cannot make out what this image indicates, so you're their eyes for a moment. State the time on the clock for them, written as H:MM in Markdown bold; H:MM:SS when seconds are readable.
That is **11:36**
